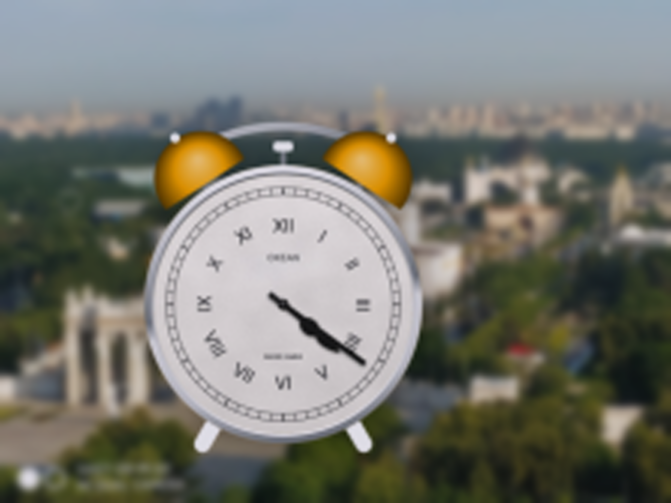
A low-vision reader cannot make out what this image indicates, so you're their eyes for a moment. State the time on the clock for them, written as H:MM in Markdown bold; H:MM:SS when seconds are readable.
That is **4:21**
